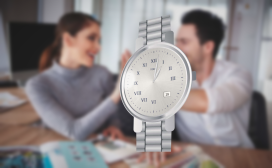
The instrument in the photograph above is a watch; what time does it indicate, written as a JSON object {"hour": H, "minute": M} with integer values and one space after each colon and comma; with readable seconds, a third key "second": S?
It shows {"hour": 1, "minute": 2}
